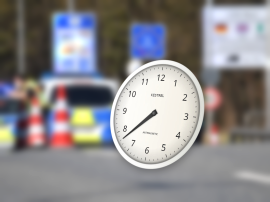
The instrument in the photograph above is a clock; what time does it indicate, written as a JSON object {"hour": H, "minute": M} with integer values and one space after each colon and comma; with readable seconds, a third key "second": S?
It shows {"hour": 7, "minute": 38}
